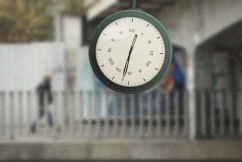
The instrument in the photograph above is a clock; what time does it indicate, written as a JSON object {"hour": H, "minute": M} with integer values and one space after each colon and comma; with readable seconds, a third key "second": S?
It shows {"hour": 12, "minute": 32}
